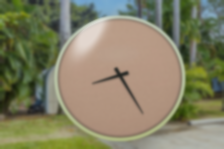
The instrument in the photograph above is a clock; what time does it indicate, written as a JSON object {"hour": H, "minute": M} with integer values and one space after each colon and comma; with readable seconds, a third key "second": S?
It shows {"hour": 8, "minute": 25}
